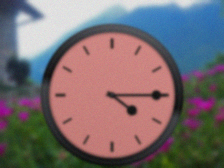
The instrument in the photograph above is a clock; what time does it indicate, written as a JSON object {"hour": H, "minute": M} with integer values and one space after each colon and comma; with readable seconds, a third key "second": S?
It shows {"hour": 4, "minute": 15}
